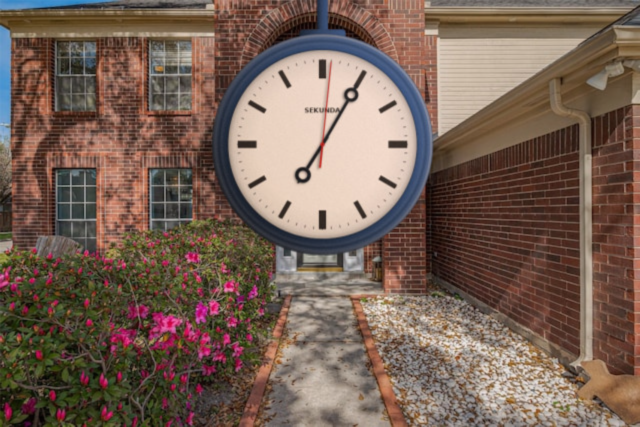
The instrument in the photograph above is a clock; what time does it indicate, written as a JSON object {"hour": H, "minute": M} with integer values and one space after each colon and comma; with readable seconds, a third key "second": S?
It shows {"hour": 7, "minute": 5, "second": 1}
